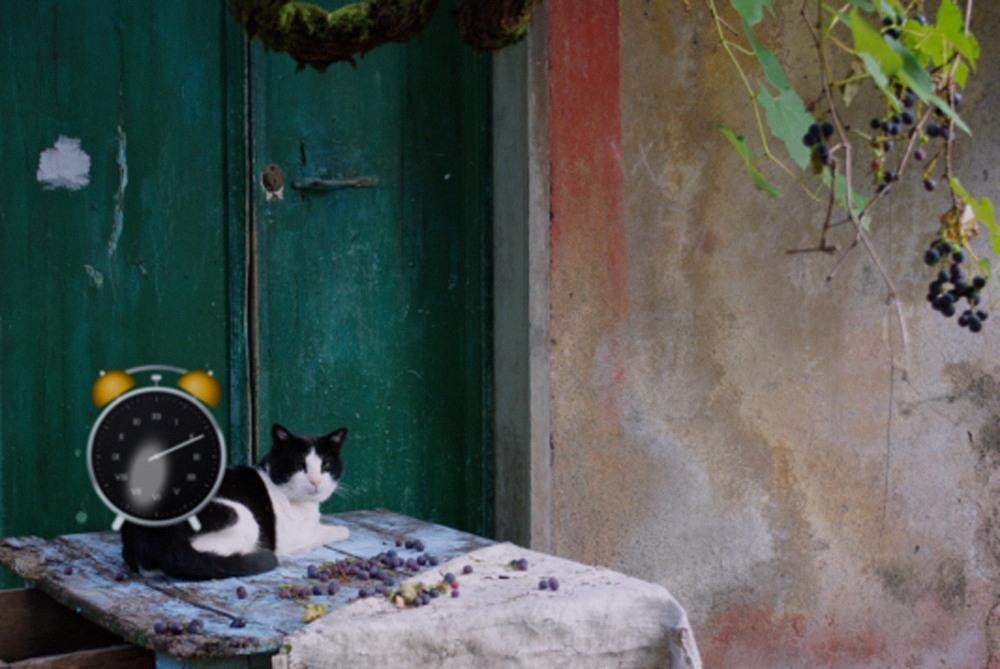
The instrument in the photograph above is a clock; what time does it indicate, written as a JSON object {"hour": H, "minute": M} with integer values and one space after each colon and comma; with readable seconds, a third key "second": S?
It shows {"hour": 2, "minute": 11}
